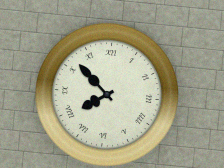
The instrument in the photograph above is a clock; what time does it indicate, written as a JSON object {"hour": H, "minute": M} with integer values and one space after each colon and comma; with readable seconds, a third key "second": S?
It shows {"hour": 7, "minute": 52}
